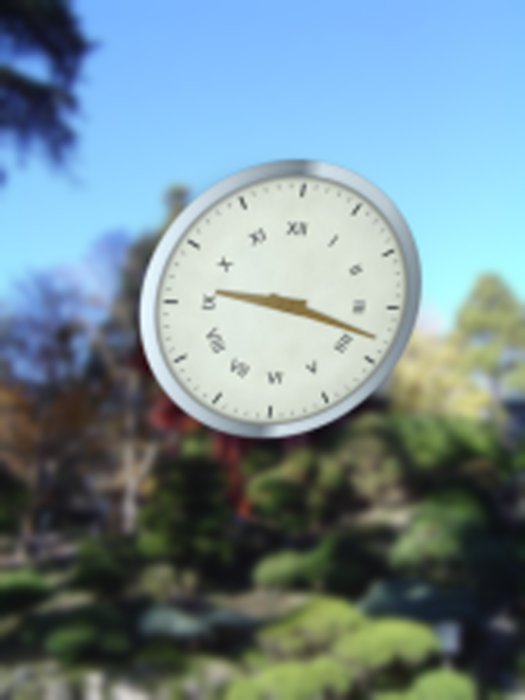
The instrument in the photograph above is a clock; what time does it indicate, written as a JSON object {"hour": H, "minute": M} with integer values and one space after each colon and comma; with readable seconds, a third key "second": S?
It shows {"hour": 9, "minute": 18}
